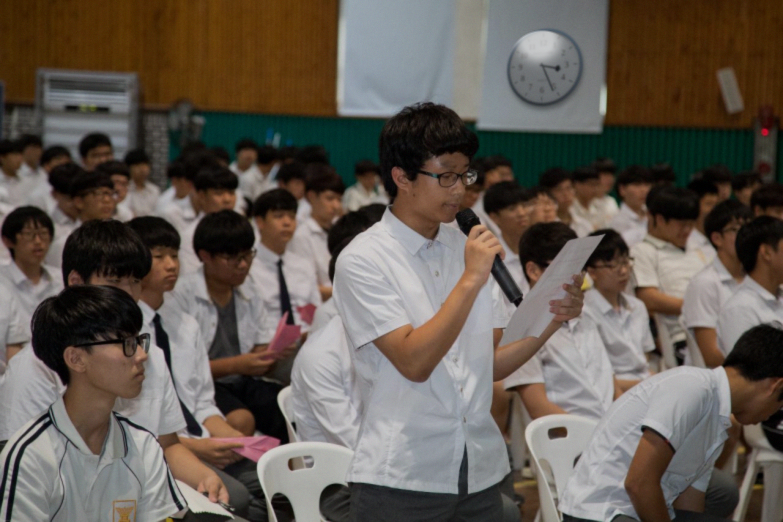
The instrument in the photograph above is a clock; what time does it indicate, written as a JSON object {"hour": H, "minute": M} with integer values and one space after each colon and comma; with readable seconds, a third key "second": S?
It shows {"hour": 3, "minute": 26}
